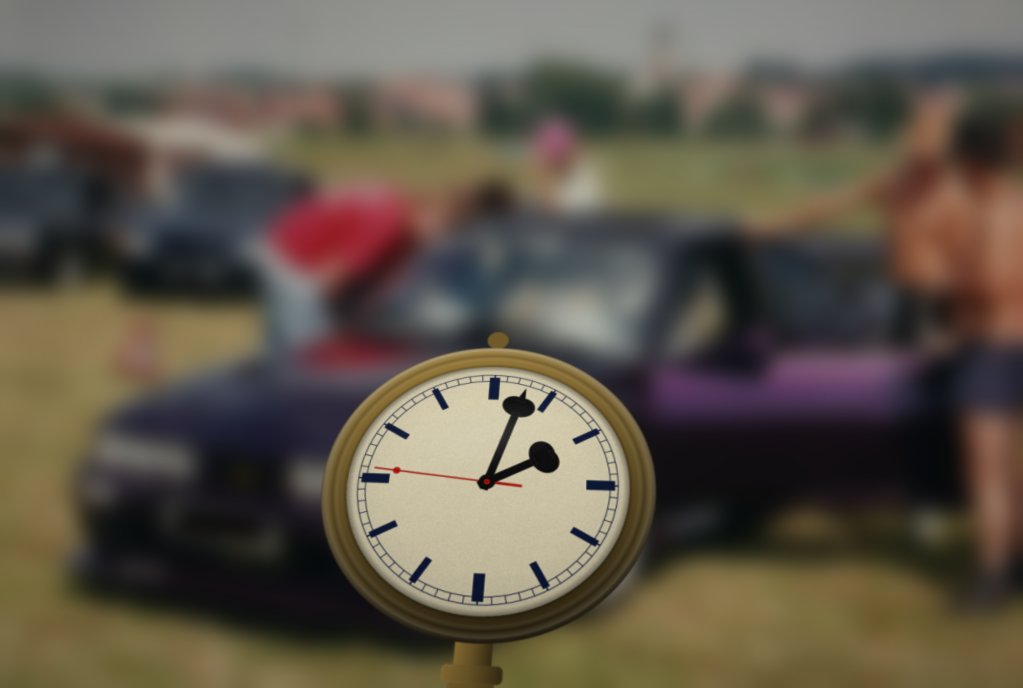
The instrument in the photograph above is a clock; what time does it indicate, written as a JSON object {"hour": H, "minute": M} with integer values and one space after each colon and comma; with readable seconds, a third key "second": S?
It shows {"hour": 2, "minute": 2, "second": 46}
